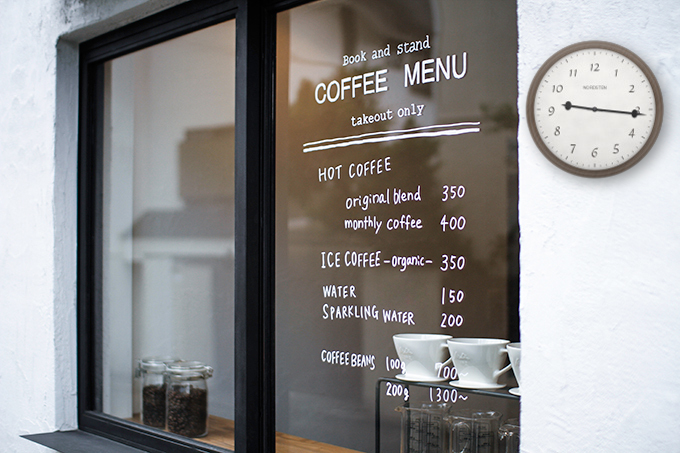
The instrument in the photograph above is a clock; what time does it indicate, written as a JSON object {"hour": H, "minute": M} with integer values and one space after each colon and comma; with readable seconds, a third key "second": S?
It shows {"hour": 9, "minute": 16}
